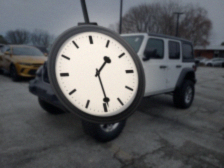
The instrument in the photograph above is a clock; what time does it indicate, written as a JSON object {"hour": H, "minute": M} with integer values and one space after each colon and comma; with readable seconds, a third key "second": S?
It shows {"hour": 1, "minute": 29}
